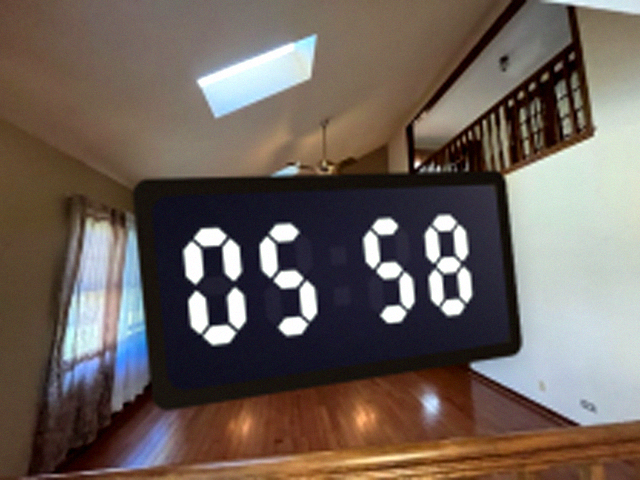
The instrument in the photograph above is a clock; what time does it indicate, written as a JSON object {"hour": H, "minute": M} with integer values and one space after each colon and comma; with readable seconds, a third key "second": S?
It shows {"hour": 5, "minute": 58}
